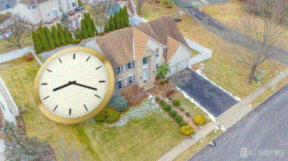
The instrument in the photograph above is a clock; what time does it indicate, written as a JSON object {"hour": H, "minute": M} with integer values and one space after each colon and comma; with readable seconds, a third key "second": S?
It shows {"hour": 8, "minute": 18}
